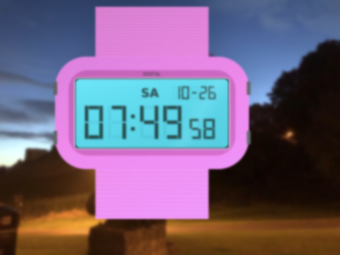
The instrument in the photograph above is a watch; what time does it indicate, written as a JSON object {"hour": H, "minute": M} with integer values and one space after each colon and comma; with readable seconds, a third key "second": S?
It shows {"hour": 7, "minute": 49, "second": 58}
